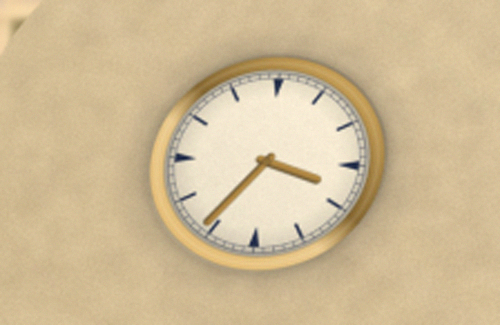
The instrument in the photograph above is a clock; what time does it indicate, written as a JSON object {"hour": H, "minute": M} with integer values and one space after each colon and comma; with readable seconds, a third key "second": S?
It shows {"hour": 3, "minute": 36}
